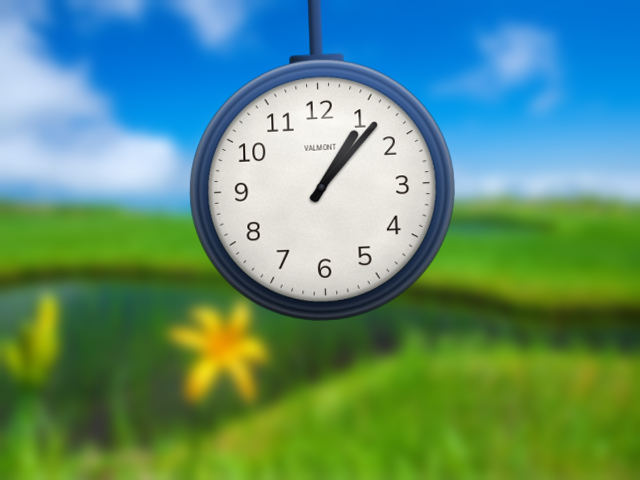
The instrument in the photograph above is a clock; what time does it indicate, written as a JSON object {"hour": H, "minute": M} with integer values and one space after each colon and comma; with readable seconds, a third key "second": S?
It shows {"hour": 1, "minute": 7}
